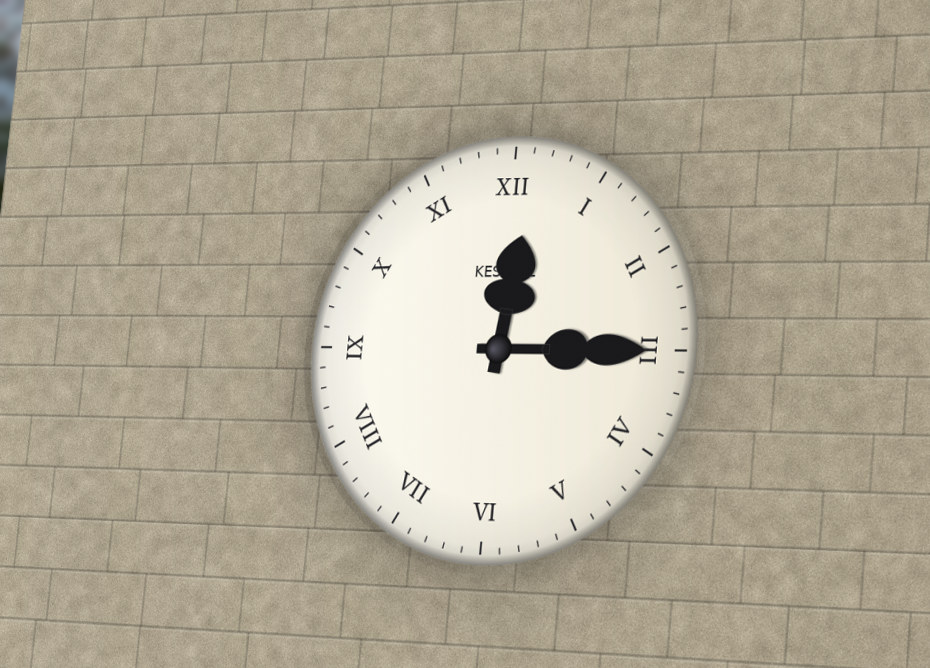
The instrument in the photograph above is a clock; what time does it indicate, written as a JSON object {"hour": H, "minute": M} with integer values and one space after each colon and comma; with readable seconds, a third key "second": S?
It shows {"hour": 12, "minute": 15}
